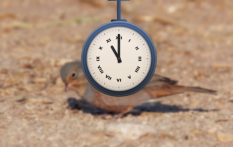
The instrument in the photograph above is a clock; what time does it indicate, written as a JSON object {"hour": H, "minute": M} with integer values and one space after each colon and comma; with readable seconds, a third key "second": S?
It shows {"hour": 11, "minute": 0}
